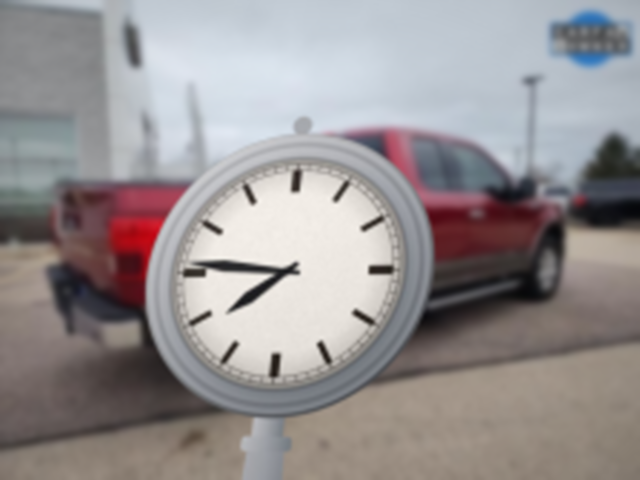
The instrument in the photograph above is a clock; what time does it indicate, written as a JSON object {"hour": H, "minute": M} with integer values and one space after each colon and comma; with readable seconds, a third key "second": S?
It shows {"hour": 7, "minute": 46}
